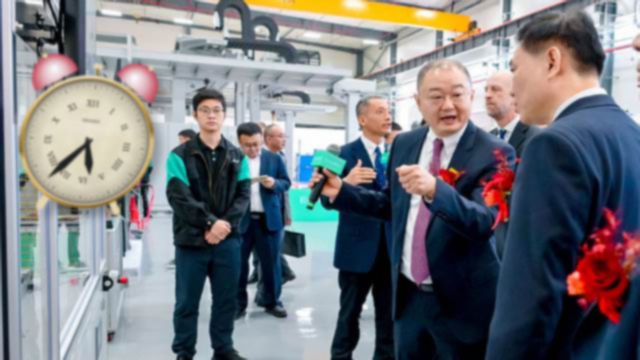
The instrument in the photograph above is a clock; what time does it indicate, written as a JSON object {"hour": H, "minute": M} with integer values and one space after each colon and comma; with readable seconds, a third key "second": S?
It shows {"hour": 5, "minute": 37}
